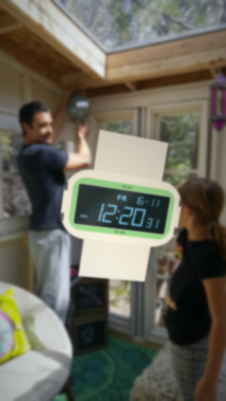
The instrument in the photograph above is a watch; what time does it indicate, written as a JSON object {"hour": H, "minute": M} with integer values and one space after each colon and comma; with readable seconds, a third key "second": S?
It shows {"hour": 12, "minute": 20}
